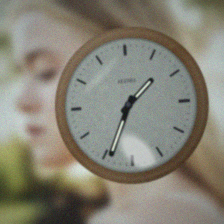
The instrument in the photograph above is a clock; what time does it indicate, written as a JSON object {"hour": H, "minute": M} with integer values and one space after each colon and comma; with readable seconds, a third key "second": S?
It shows {"hour": 1, "minute": 34}
